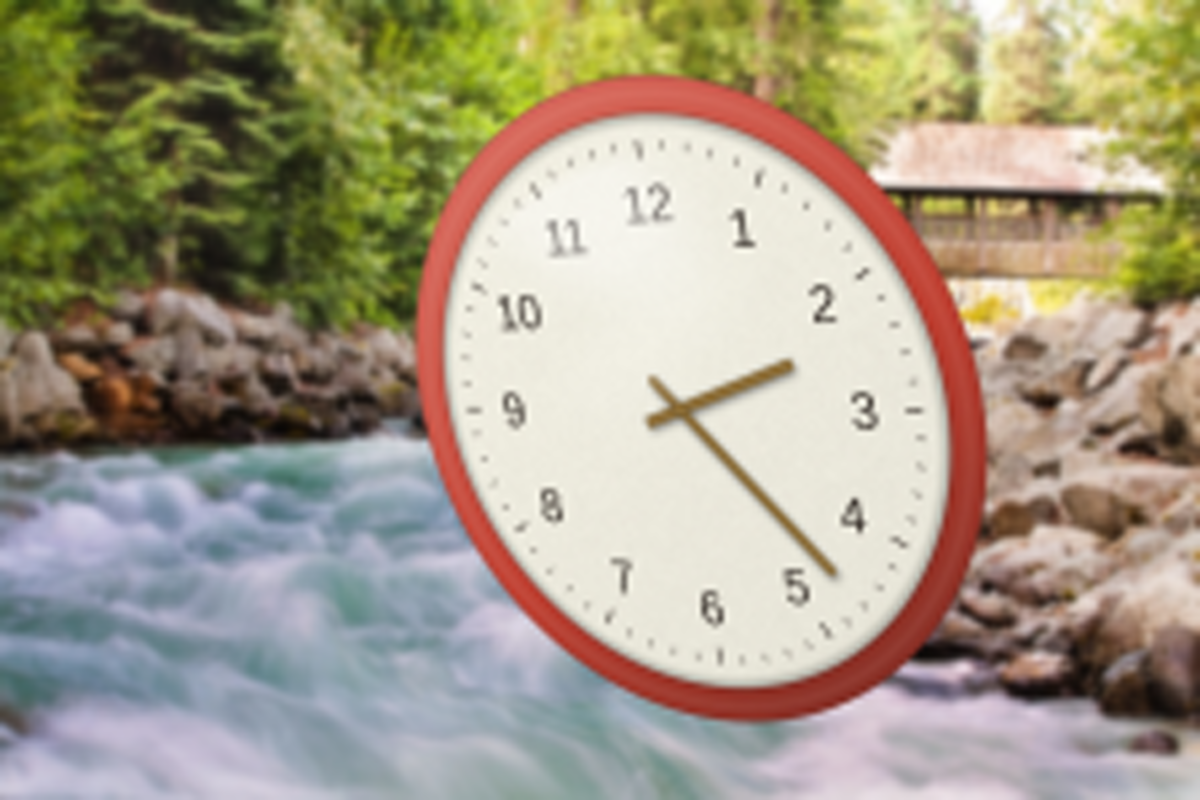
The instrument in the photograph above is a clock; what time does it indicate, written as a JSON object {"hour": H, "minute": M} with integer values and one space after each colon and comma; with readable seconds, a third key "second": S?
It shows {"hour": 2, "minute": 23}
